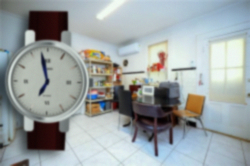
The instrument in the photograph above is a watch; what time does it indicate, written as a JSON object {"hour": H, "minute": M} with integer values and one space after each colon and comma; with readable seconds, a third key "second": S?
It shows {"hour": 6, "minute": 58}
